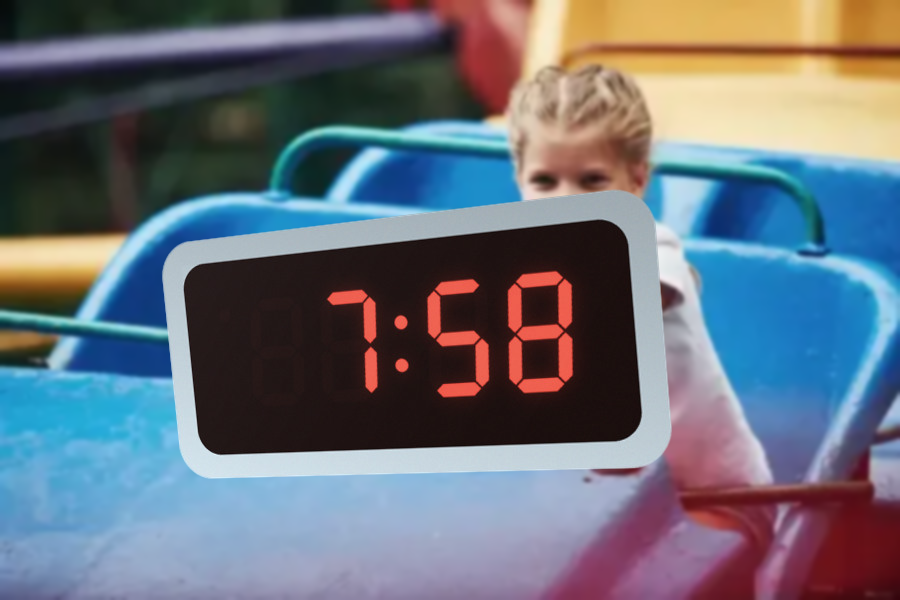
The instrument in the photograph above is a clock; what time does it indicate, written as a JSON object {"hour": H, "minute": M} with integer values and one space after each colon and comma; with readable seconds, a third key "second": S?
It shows {"hour": 7, "minute": 58}
